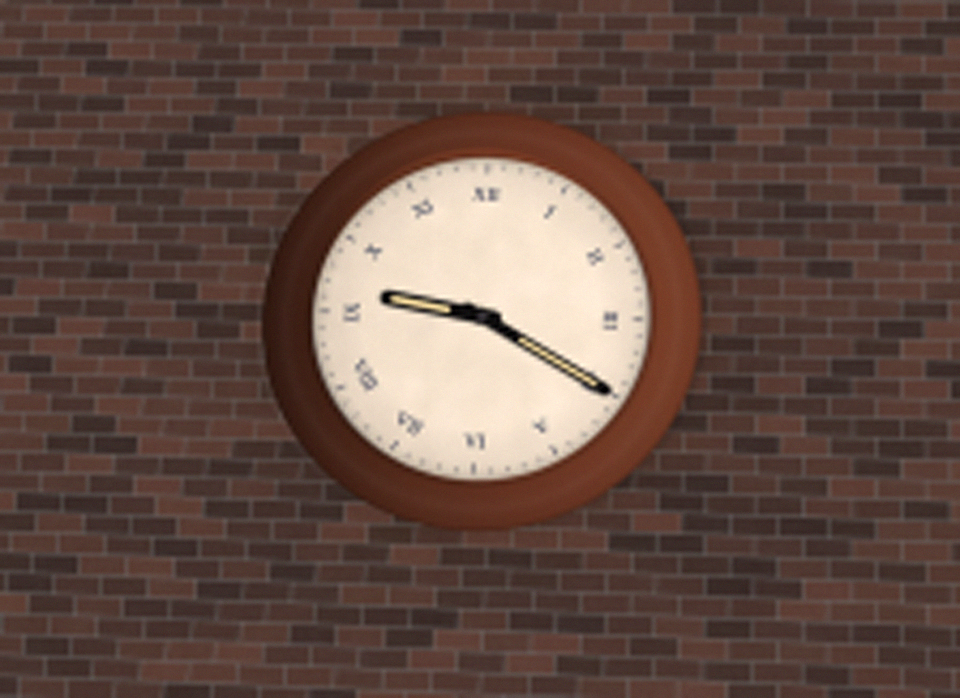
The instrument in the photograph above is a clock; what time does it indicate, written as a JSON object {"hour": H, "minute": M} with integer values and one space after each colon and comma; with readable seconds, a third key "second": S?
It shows {"hour": 9, "minute": 20}
